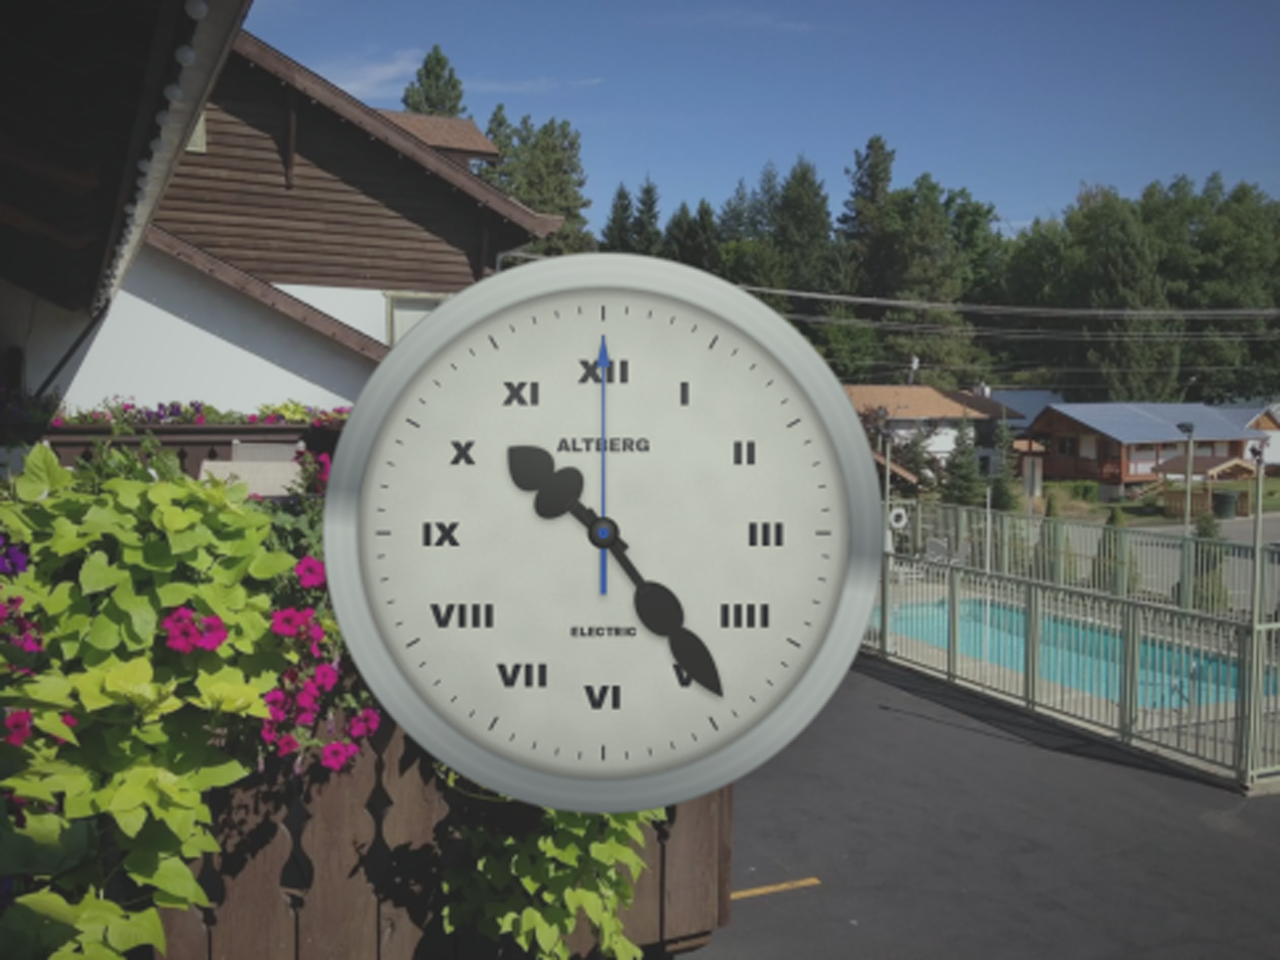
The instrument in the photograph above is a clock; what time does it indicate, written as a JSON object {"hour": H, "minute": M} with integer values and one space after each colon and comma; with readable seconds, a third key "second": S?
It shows {"hour": 10, "minute": 24, "second": 0}
